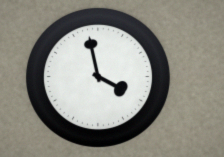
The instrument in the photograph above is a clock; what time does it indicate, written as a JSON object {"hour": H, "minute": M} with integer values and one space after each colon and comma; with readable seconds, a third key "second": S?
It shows {"hour": 3, "minute": 58}
